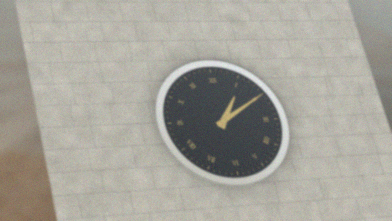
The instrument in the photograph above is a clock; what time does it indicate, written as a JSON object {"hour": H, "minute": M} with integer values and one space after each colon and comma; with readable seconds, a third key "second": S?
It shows {"hour": 1, "minute": 10}
